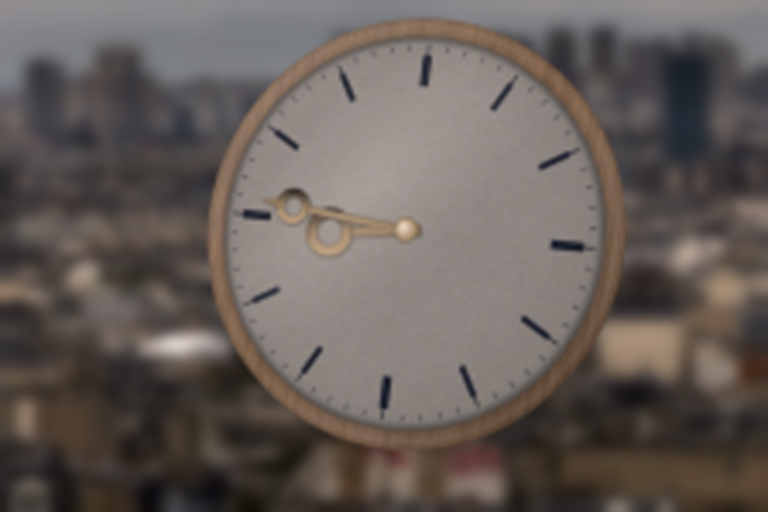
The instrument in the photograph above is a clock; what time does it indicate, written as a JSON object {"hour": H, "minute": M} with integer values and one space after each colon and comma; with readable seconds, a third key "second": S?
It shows {"hour": 8, "minute": 46}
